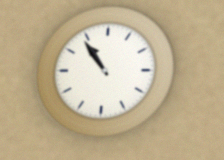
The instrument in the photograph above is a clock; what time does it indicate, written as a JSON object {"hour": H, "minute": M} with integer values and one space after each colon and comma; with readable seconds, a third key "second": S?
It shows {"hour": 10, "minute": 54}
